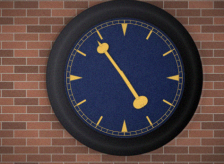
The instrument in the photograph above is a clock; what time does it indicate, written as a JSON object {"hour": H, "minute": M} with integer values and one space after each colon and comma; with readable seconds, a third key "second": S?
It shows {"hour": 4, "minute": 54}
